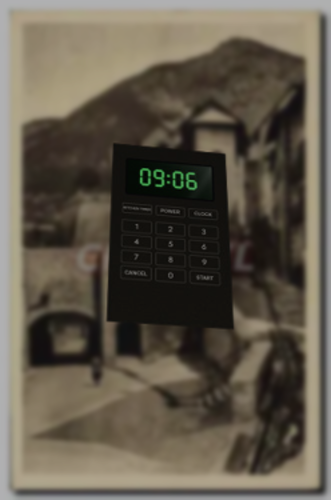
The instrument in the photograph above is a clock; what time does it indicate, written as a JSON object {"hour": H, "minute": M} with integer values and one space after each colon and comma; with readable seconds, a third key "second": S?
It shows {"hour": 9, "minute": 6}
